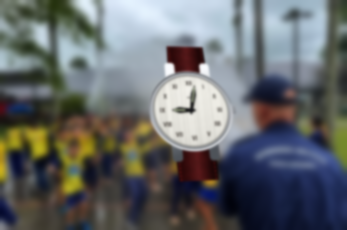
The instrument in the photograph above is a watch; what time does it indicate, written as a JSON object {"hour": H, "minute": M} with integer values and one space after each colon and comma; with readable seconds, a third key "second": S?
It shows {"hour": 9, "minute": 2}
